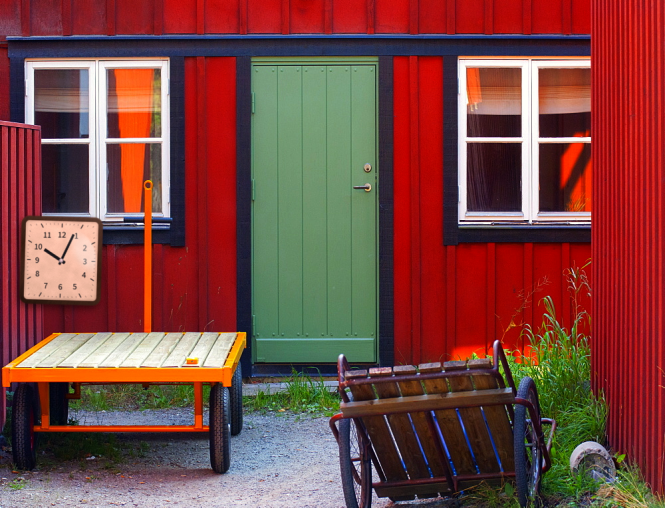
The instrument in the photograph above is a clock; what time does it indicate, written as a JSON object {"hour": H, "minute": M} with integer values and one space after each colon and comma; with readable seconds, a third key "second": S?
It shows {"hour": 10, "minute": 4}
